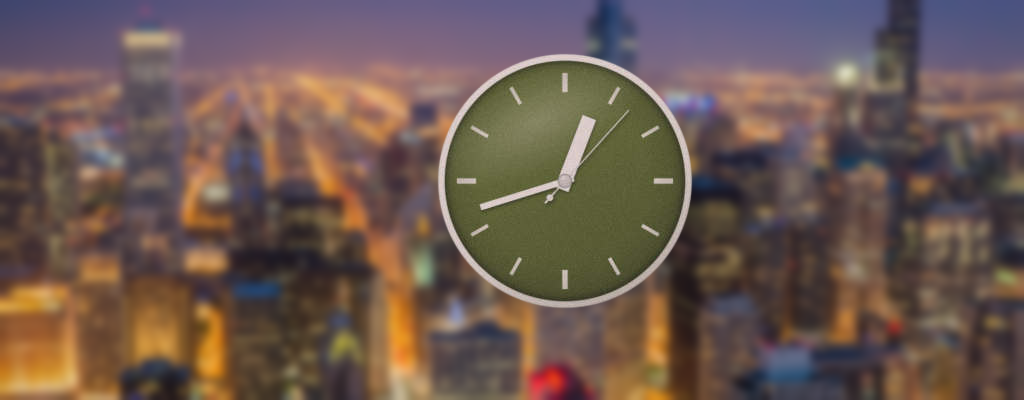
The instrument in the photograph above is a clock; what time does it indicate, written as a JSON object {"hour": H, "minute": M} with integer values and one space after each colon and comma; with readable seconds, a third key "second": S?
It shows {"hour": 12, "minute": 42, "second": 7}
